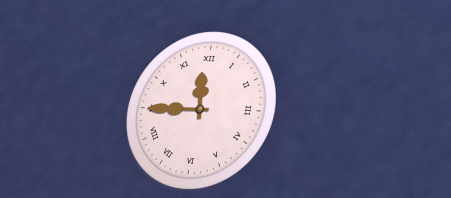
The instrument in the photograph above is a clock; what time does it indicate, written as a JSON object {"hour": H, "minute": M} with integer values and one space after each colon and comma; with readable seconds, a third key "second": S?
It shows {"hour": 11, "minute": 45}
